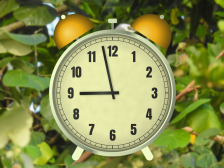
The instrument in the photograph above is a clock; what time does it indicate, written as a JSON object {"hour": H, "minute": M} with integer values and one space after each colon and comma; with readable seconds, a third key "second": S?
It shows {"hour": 8, "minute": 58}
